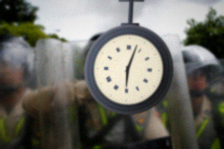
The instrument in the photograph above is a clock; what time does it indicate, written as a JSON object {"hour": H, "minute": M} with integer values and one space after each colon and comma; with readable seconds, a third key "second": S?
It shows {"hour": 6, "minute": 3}
